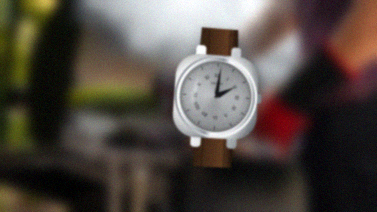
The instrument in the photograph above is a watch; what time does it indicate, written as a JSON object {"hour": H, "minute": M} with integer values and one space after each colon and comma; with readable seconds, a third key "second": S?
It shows {"hour": 2, "minute": 1}
